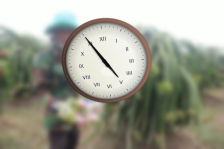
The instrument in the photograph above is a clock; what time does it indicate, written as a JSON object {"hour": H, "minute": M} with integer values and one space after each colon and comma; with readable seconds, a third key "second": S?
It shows {"hour": 4, "minute": 55}
